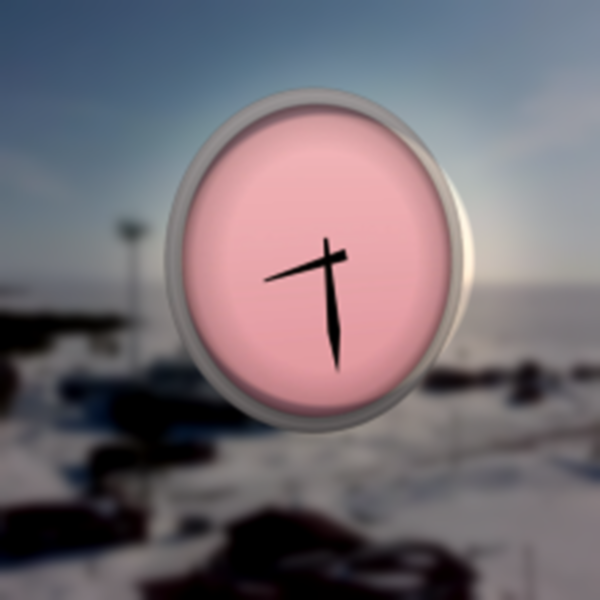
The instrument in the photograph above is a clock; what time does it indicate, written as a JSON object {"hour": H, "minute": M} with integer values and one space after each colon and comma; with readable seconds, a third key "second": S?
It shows {"hour": 8, "minute": 29}
